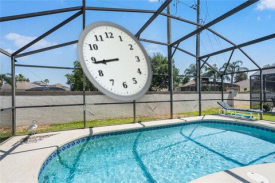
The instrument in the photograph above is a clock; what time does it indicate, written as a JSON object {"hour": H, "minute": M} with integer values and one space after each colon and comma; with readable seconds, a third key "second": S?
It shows {"hour": 8, "minute": 44}
